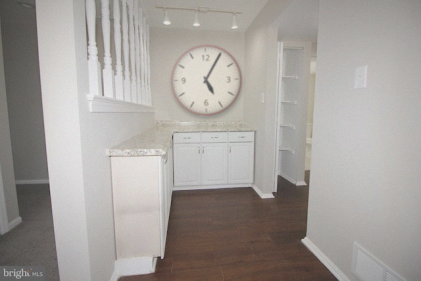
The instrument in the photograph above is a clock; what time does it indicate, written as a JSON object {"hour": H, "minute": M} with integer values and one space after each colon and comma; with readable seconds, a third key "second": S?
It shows {"hour": 5, "minute": 5}
